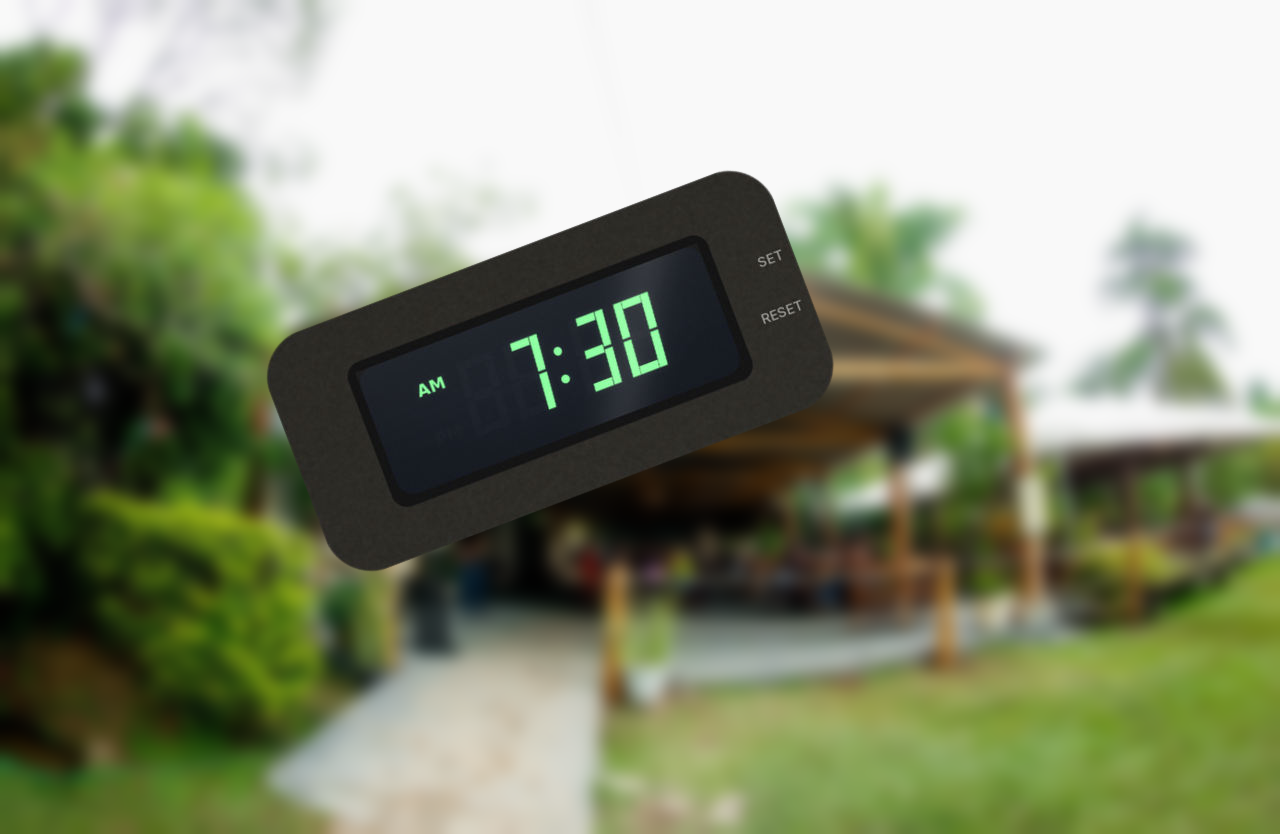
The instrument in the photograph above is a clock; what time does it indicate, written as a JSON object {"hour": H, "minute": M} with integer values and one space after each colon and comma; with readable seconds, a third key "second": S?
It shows {"hour": 7, "minute": 30}
